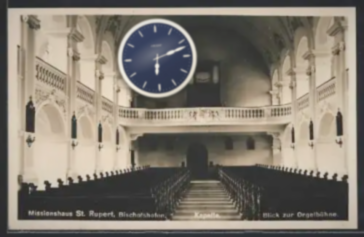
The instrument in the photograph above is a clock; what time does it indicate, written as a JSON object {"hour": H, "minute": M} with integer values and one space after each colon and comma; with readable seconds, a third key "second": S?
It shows {"hour": 6, "minute": 12}
